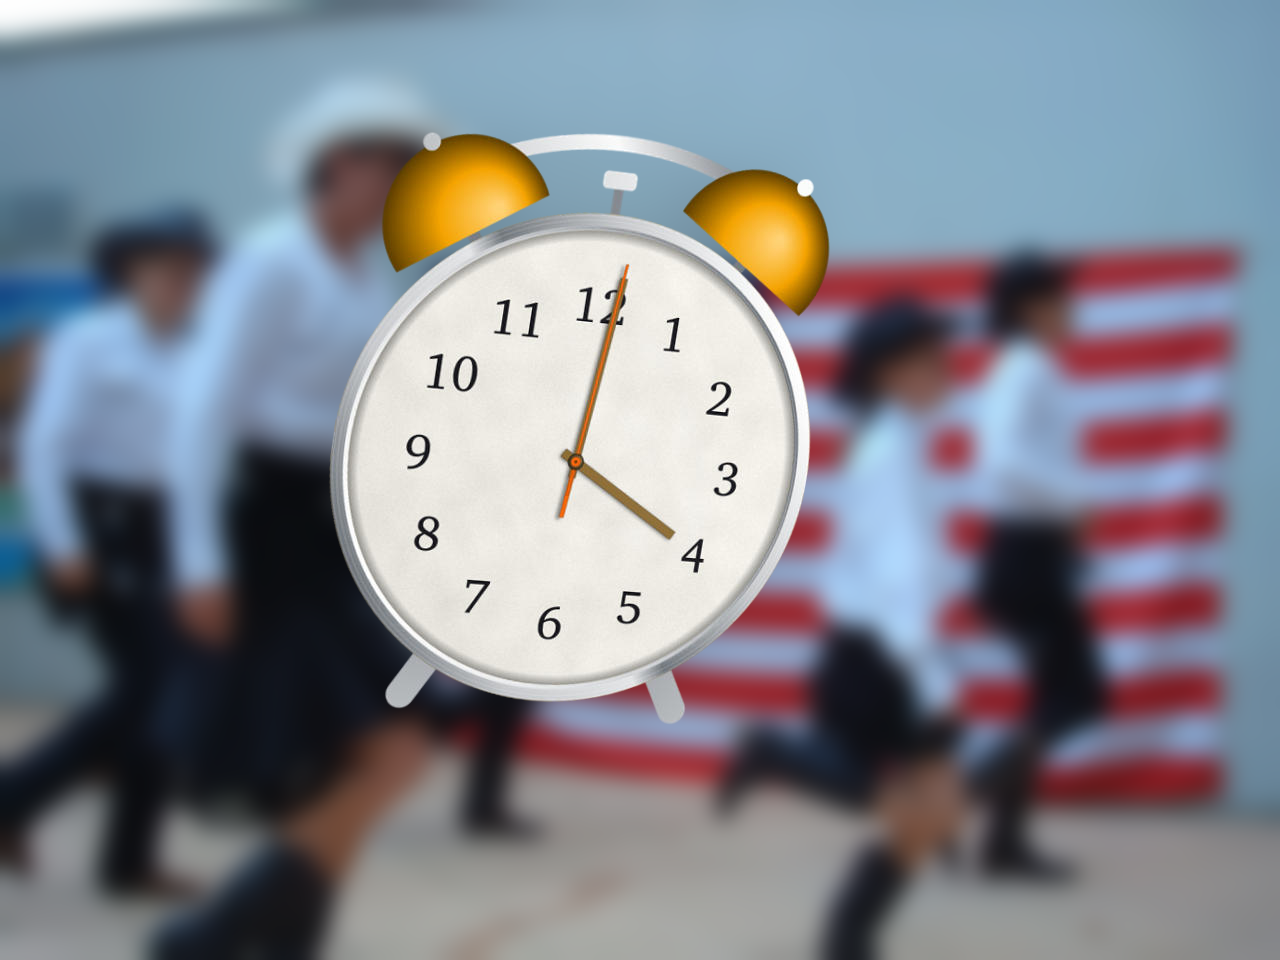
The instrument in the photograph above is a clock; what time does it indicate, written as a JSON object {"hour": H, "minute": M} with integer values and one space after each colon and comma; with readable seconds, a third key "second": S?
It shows {"hour": 4, "minute": 1, "second": 1}
